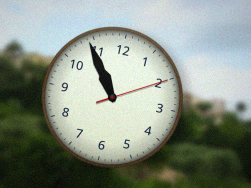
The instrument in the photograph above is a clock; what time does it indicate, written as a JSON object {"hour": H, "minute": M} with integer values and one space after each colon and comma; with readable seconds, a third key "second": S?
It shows {"hour": 10, "minute": 54, "second": 10}
